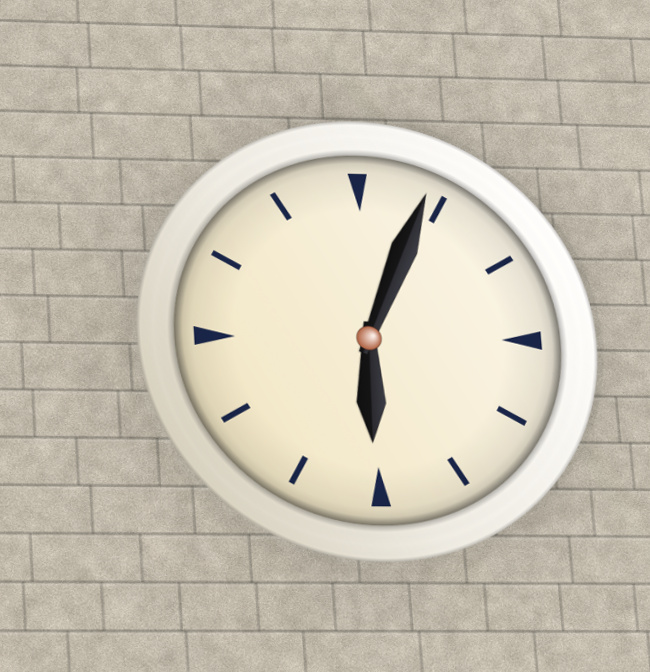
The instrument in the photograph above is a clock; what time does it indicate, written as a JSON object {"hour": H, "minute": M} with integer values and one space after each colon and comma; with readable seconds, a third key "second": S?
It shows {"hour": 6, "minute": 4}
